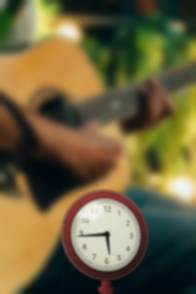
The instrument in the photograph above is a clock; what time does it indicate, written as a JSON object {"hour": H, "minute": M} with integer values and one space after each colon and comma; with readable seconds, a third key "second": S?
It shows {"hour": 5, "minute": 44}
